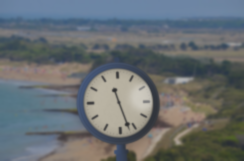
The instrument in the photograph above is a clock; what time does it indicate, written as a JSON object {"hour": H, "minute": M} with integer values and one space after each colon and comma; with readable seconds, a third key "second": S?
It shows {"hour": 11, "minute": 27}
